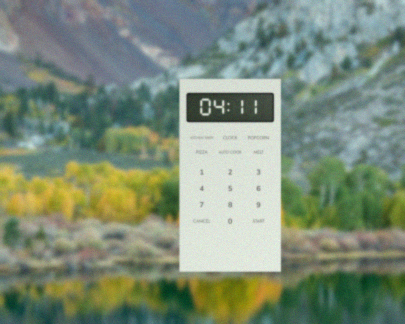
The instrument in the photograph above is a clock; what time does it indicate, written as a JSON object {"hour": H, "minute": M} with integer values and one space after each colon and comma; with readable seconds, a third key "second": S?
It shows {"hour": 4, "minute": 11}
